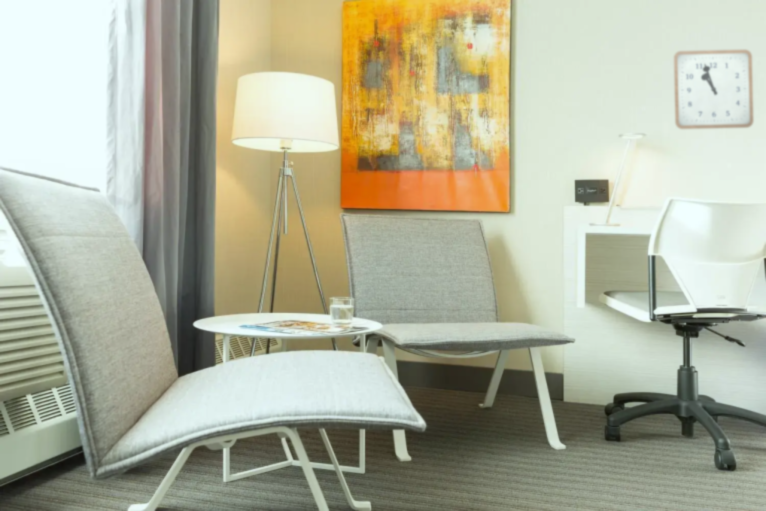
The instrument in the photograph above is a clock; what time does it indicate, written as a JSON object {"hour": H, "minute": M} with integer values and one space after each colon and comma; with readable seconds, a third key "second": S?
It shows {"hour": 10, "minute": 57}
